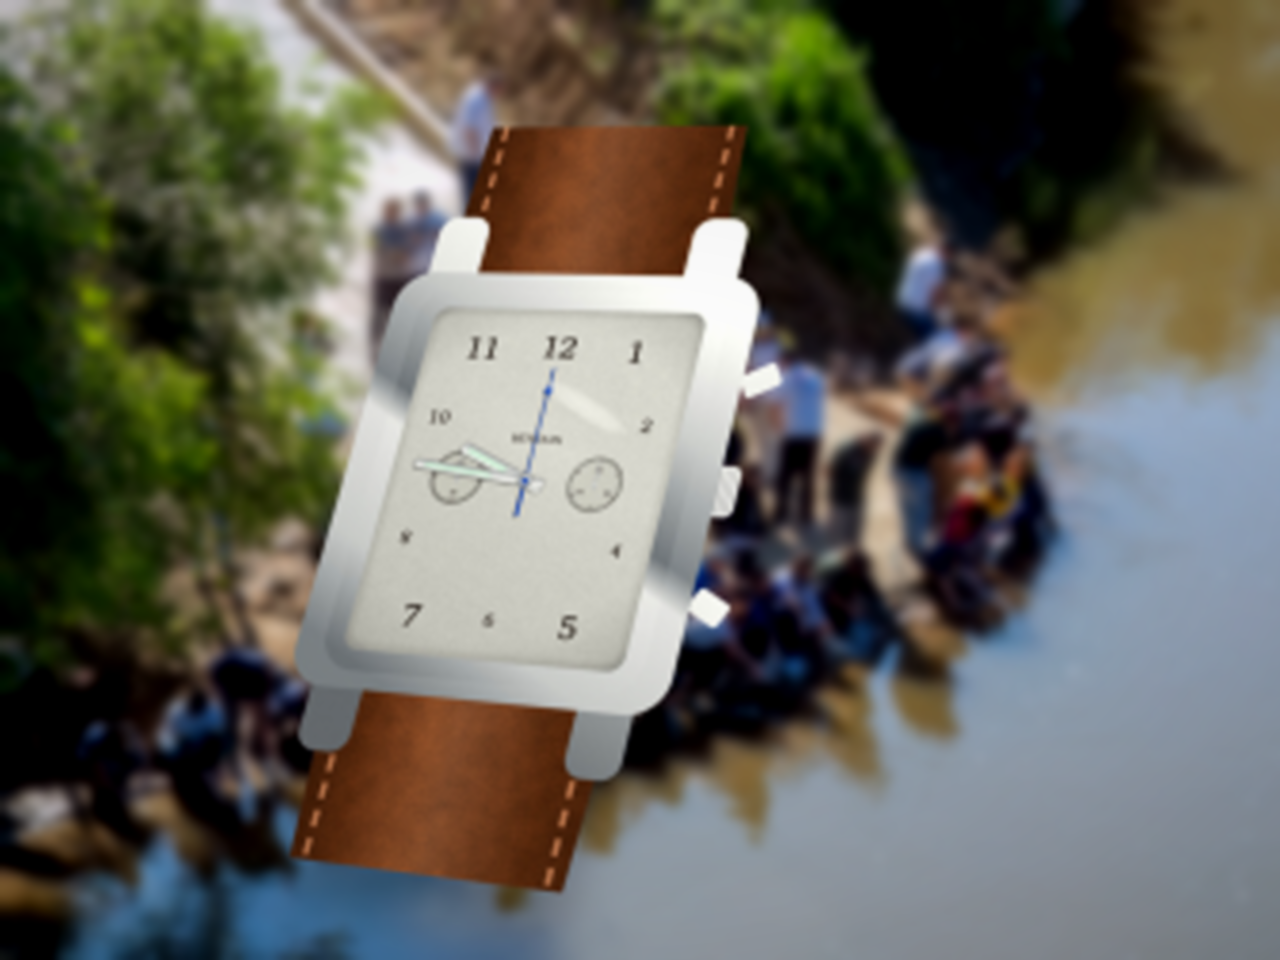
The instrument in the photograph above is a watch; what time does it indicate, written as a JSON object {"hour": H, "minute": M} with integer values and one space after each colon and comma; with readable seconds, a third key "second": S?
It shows {"hour": 9, "minute": 46}
